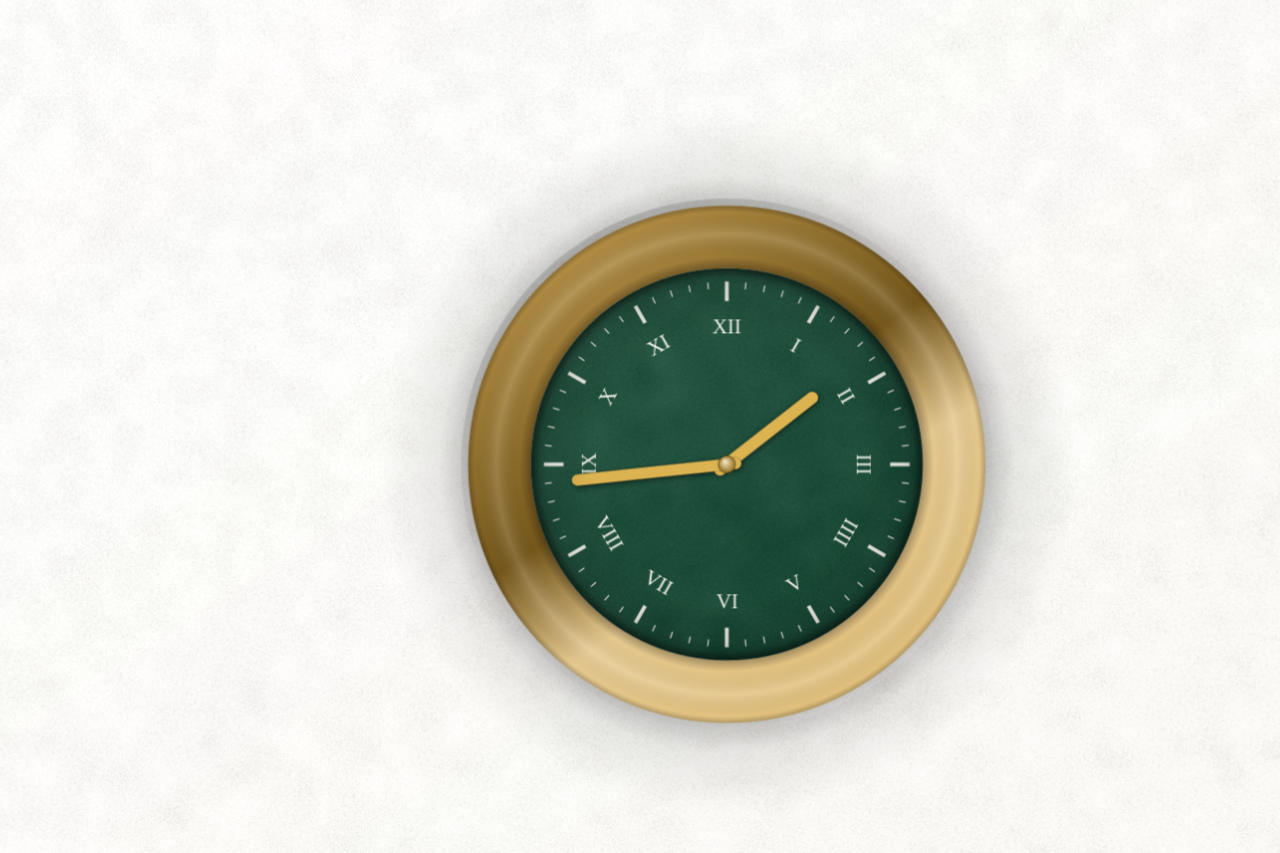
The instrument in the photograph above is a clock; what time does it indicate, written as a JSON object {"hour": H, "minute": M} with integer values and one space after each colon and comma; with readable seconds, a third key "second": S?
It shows {"hour": 1, "minute": 44}
